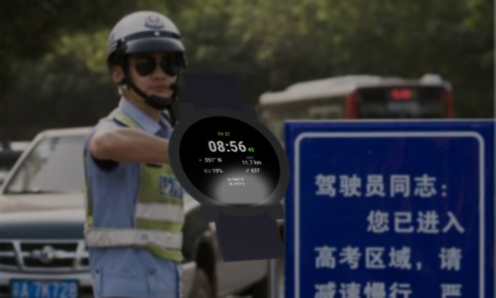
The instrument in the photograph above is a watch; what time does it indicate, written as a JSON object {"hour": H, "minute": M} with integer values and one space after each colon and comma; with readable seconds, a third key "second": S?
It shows {"hour": 8, "minute": 56}
